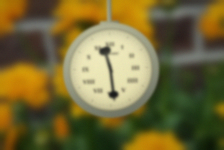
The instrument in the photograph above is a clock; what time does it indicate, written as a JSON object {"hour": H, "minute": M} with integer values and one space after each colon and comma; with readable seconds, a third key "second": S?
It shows {"hour": 11, "minute": 29}
